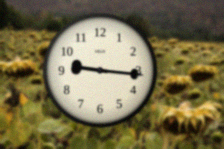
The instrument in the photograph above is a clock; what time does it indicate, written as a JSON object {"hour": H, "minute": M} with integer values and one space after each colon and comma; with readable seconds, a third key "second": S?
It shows {"hour": 9, "minute": 16}
